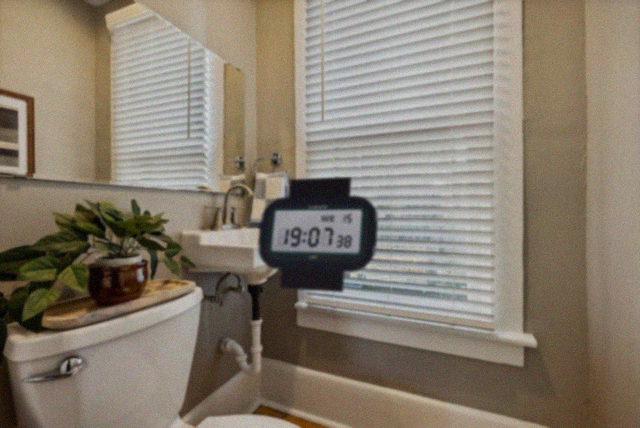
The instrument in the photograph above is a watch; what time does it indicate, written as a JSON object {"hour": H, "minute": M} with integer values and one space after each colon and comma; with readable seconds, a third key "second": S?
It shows {"hour": 19, "minute": 7, "second": 38}
